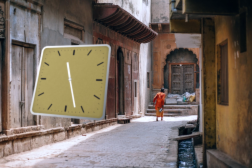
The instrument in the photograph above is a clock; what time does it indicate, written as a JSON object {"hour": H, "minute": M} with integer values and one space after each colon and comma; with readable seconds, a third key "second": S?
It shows {"hour": 11, "minute": 27}
